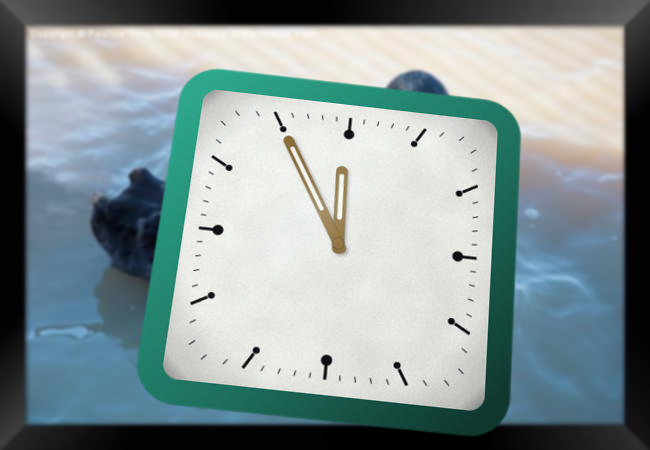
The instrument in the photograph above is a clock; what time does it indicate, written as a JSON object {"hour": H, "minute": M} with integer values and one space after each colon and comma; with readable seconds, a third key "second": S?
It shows {"hour": 11, "minute": 55}
